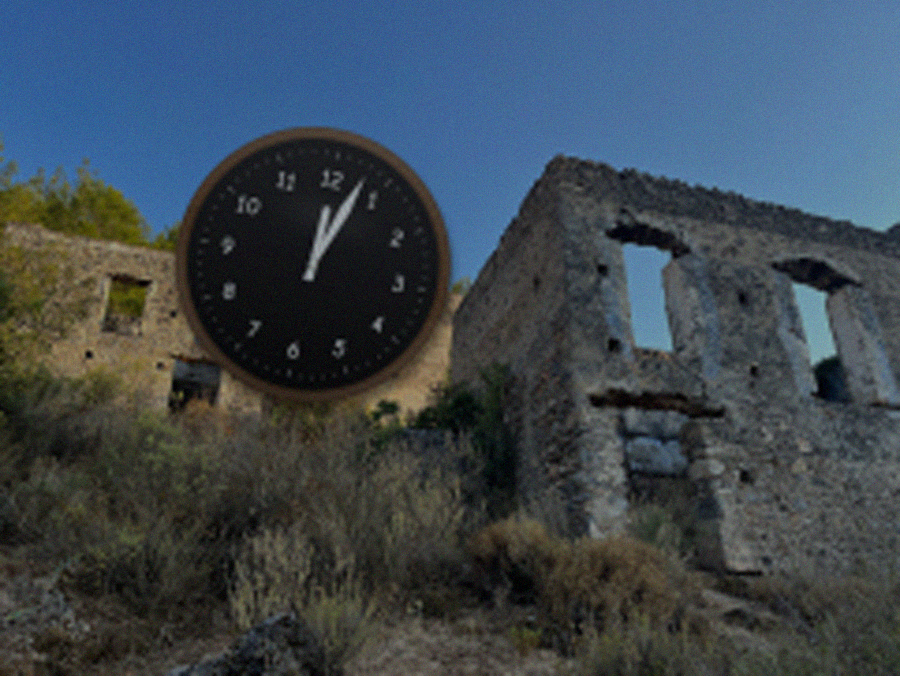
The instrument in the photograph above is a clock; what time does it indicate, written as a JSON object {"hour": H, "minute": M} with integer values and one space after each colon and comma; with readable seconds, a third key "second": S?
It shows {"hour": 12, "minute": 3}
